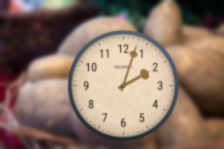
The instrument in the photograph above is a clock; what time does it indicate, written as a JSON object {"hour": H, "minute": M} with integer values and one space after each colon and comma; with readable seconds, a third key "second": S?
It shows {"hour": 2, "minute": 3}
